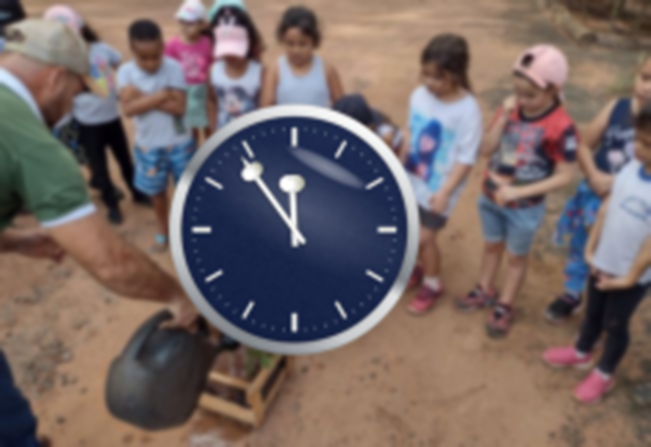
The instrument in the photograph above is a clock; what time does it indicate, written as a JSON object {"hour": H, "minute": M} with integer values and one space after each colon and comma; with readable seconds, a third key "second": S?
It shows {"hour": 11, "minute": 54}
